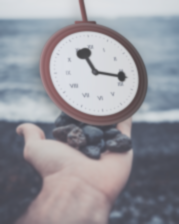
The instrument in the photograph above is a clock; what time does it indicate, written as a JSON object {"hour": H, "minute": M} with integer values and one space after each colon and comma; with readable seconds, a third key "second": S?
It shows {"hour": 11, "minute": 17}
